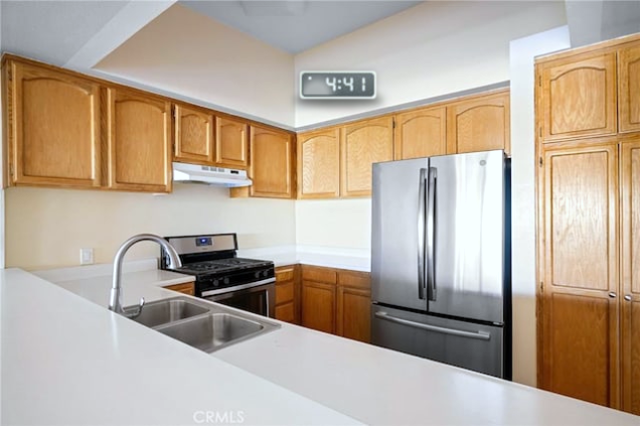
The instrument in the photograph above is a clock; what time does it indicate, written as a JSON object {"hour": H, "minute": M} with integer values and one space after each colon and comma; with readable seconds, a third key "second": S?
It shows {"hour": 4, "minute": 41}
